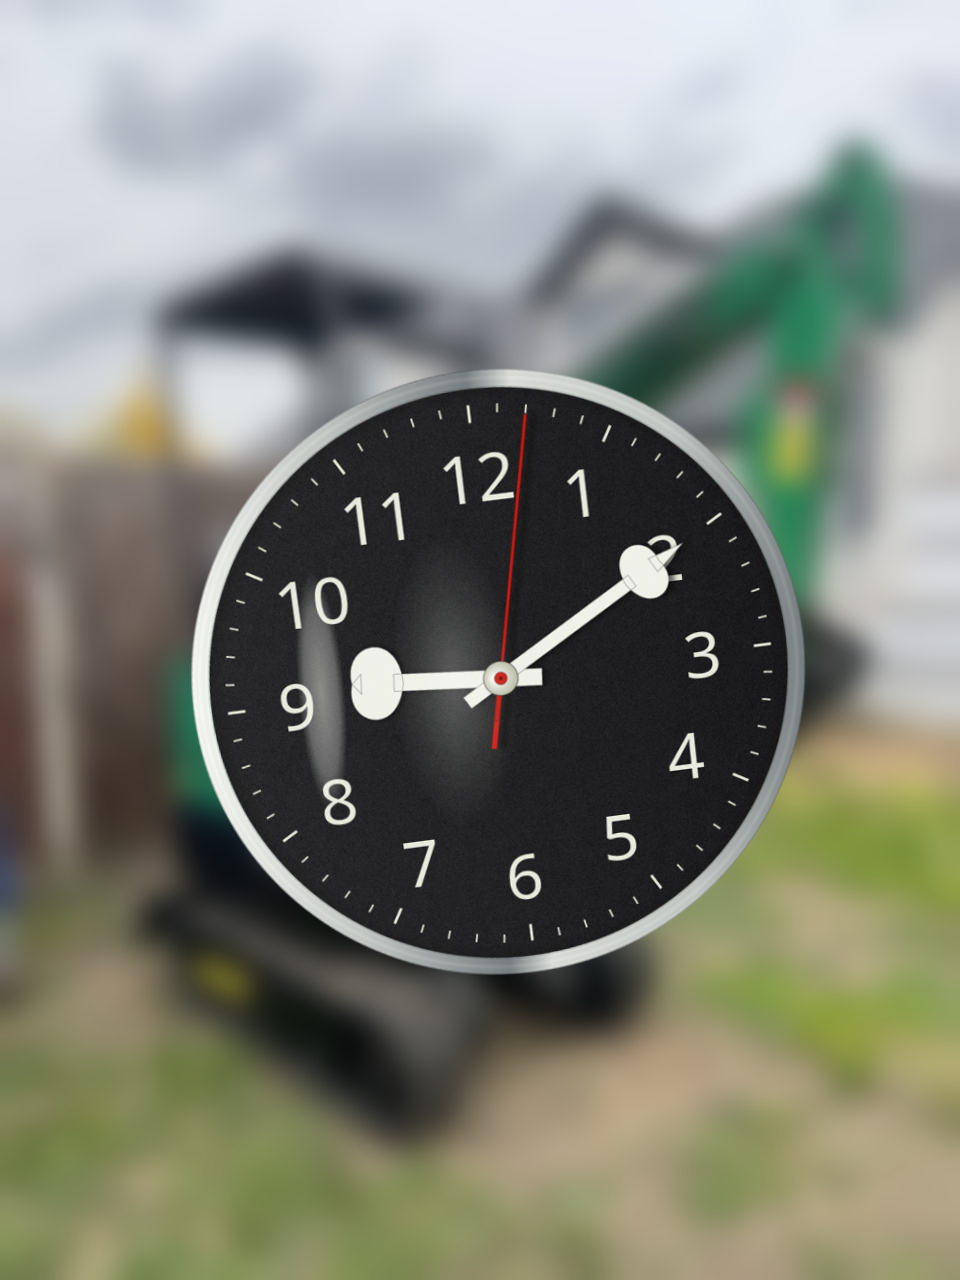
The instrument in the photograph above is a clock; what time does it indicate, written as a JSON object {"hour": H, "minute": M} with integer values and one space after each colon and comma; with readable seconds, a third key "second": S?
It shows {"hour": 9, "minute": 10, "second": 2}
